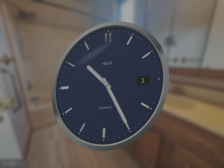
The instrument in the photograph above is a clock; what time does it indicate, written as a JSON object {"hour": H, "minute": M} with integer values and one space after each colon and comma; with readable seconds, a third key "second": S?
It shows {"hour": 10, "minute": 25}
